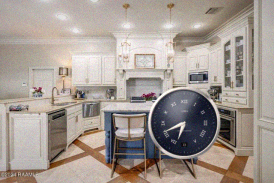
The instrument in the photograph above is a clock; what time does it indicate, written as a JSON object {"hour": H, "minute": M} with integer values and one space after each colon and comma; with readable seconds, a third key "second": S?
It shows {"hour": 6, "minute": 41}
